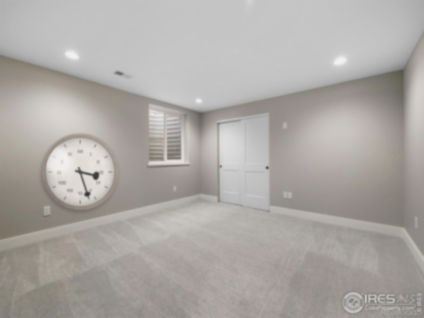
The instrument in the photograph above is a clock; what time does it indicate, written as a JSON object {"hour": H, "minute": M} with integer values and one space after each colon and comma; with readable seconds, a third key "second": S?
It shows {"hour": 3, "minute": 27}
